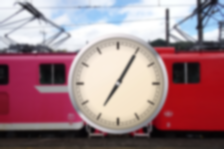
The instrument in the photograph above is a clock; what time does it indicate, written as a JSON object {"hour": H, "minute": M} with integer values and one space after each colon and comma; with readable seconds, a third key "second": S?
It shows {"hour": 7, "minute": 5}
